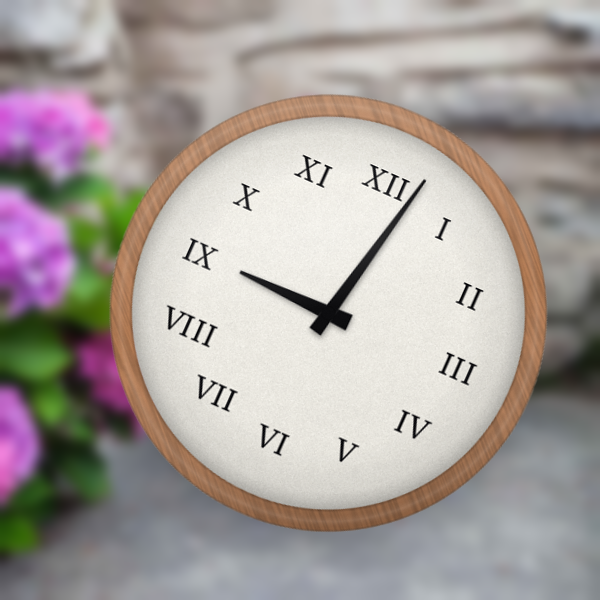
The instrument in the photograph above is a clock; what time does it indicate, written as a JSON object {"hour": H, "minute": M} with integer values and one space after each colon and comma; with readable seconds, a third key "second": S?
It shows {"hour": 9, "minute": 2}
